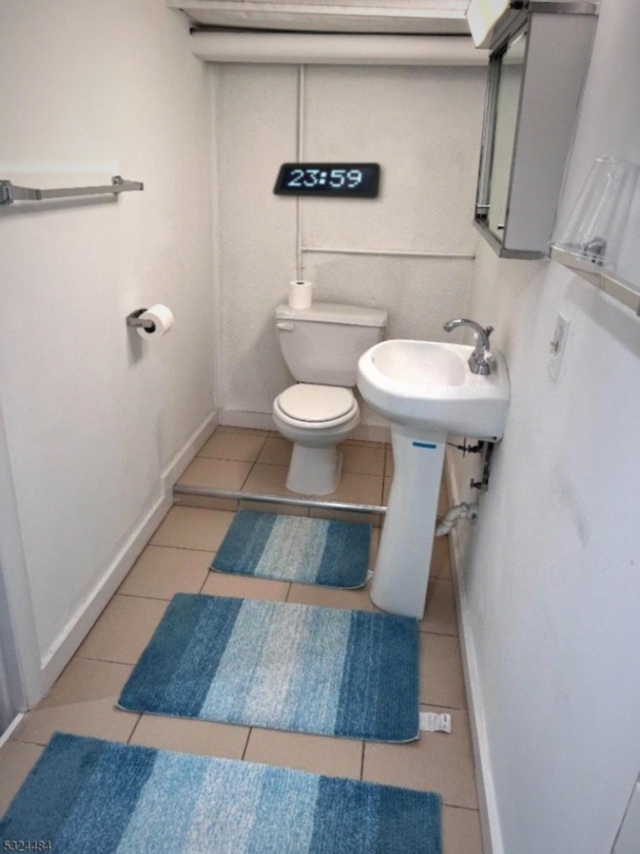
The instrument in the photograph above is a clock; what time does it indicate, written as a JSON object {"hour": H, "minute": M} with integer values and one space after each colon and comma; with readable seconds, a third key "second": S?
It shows {"hour": 23, "minute": 59}
